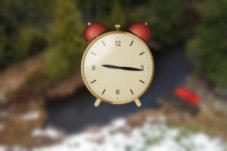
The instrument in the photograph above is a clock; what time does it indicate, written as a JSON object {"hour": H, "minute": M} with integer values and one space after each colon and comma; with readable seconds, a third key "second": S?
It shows {"hour": 9, "minute": 16}
